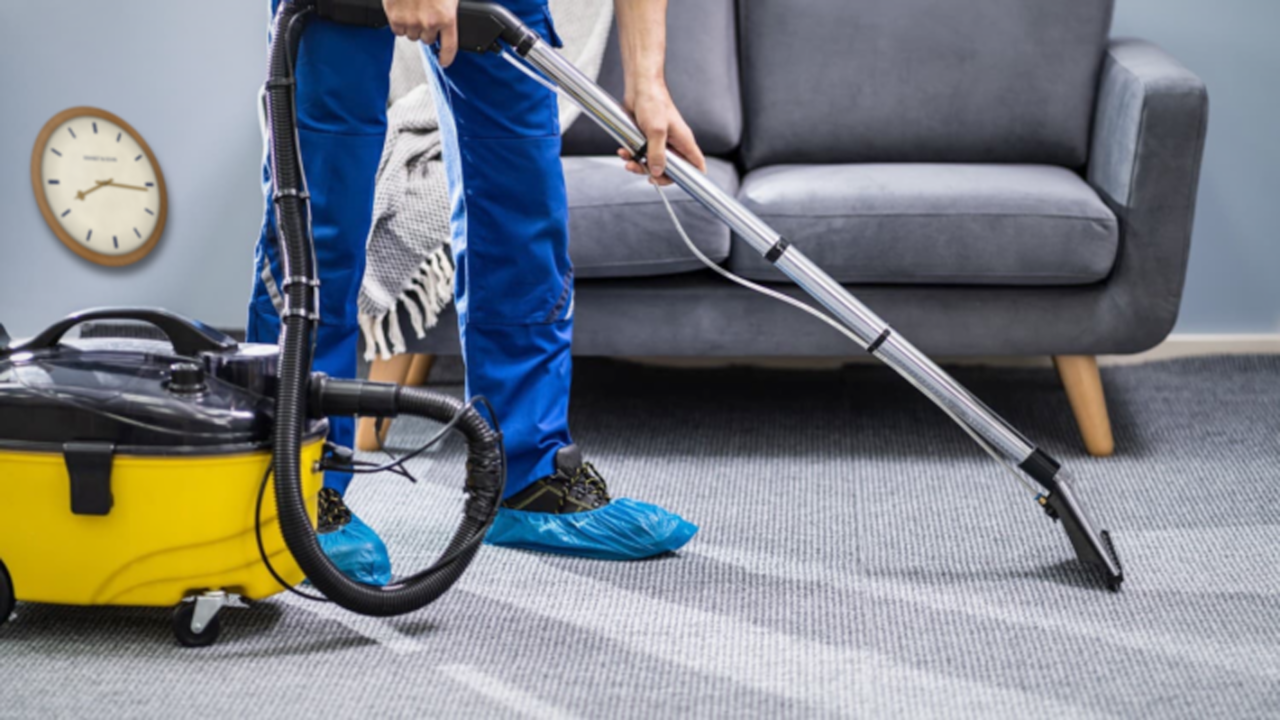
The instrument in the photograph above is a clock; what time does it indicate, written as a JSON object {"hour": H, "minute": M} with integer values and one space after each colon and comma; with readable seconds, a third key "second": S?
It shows {"hour": 8, "minute": 16}
